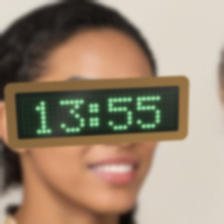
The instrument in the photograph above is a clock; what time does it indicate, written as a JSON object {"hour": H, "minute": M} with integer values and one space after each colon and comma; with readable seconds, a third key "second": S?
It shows {"hour": 13, "minute": 55}
